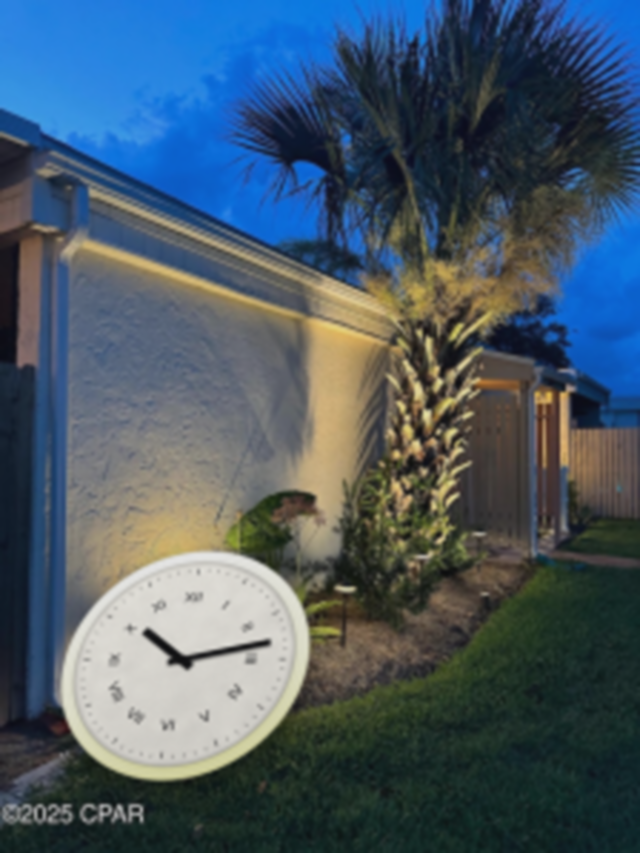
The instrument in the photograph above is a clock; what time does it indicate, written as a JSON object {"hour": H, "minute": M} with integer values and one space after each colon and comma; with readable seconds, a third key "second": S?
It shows {"hour": 10, "minute": 13}
